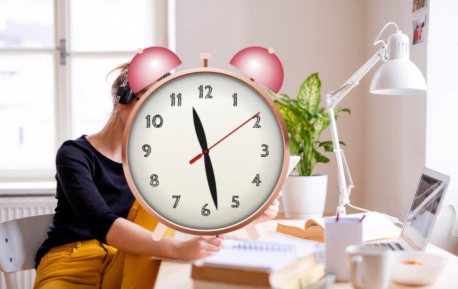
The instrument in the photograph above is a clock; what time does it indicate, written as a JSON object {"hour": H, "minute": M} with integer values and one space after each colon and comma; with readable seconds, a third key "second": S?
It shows {"hour": 11, "minute": 28, "second": 9}
